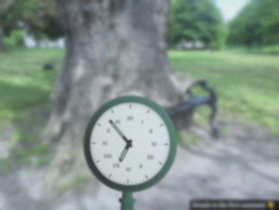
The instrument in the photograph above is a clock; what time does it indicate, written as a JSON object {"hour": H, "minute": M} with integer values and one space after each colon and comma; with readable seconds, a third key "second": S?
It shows {"hour": 6, "minute": 53}
